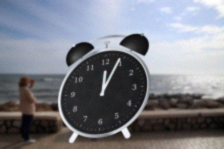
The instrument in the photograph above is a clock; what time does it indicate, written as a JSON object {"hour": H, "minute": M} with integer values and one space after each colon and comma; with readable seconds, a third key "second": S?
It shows {"hour": 12, "minute": 4}
